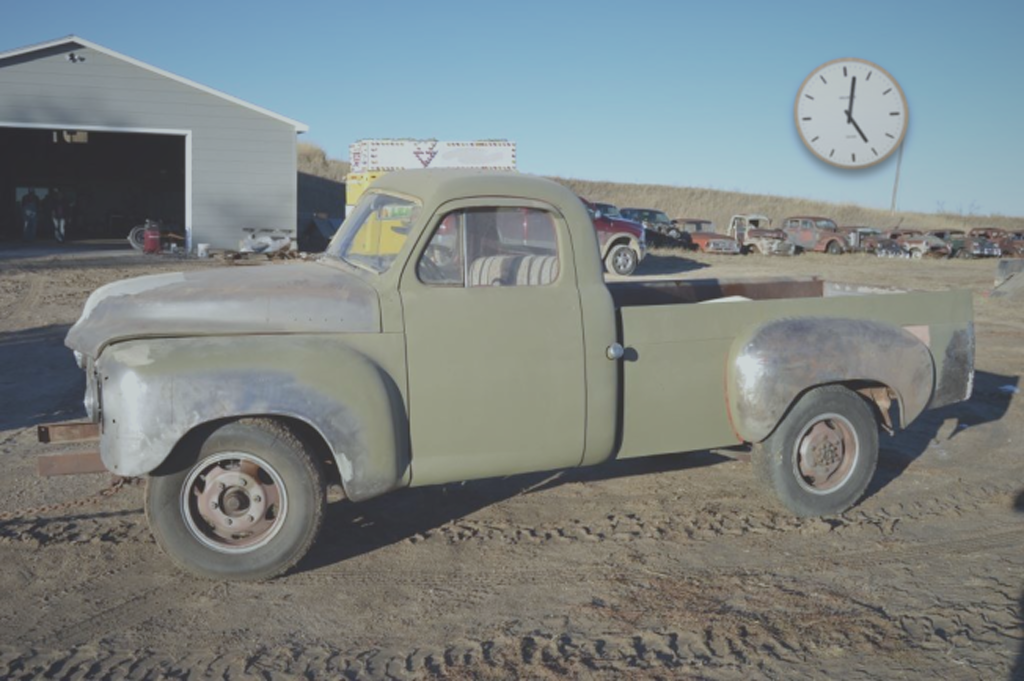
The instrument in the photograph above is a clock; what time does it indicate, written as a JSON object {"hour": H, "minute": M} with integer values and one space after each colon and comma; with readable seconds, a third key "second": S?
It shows {"hour": 5, "minute": 2}
